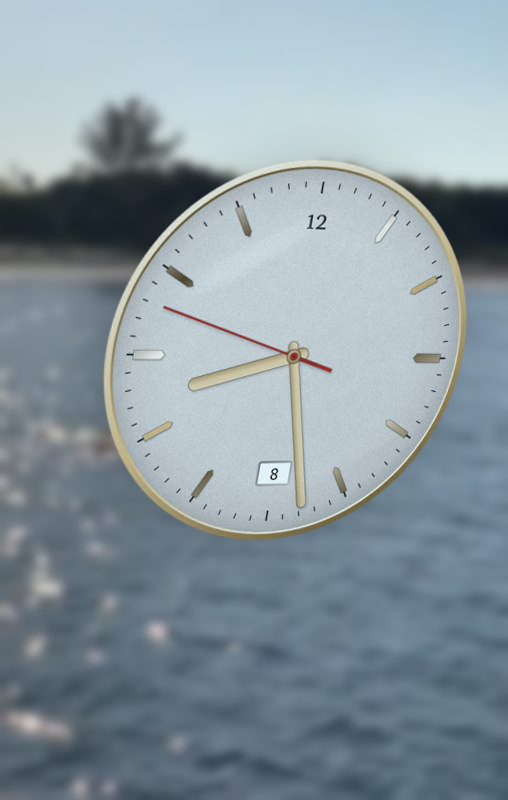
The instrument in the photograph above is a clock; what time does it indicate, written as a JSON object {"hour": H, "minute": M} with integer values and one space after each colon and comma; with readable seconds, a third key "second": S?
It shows {"hour": 8, "minute": 27, "second": 48}
